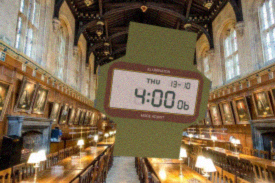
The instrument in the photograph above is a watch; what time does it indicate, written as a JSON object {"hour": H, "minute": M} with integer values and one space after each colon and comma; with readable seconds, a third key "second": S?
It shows {"hour": 4, "minute": 0, "second": 6}
